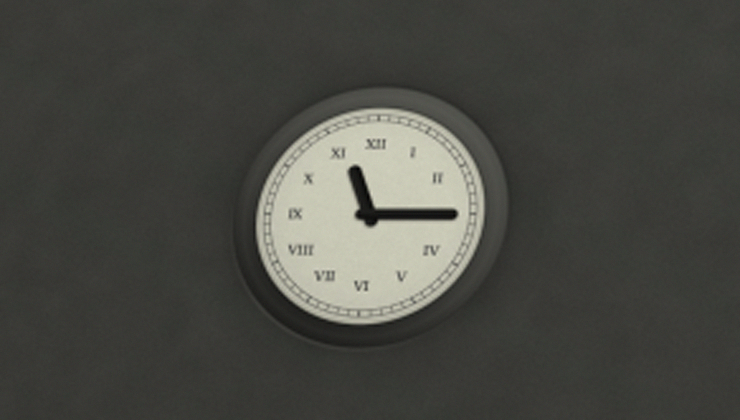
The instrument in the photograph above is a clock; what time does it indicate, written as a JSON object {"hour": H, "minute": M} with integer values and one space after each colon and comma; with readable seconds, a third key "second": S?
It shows {"hour": 11, "minute": 15}
